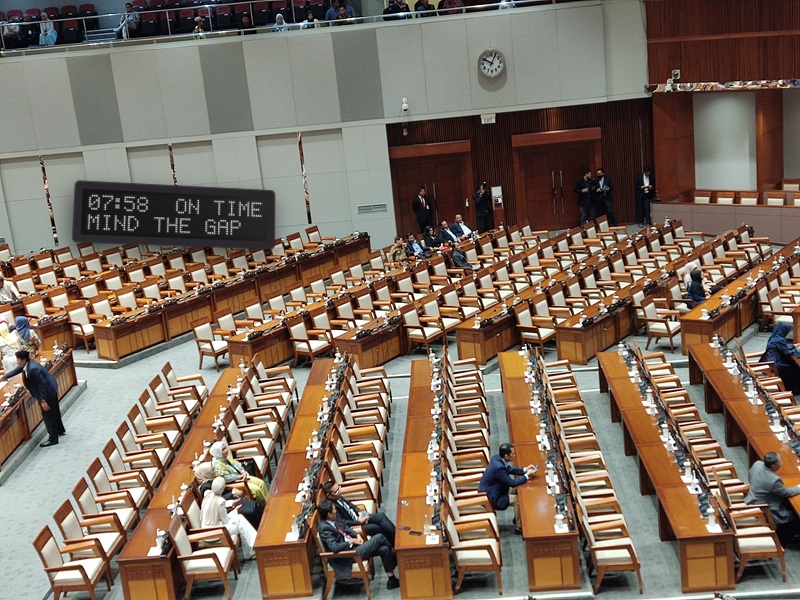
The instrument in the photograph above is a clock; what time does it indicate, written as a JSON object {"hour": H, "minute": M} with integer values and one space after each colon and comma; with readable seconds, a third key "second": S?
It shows {"hour": 7, "minute": 58}
